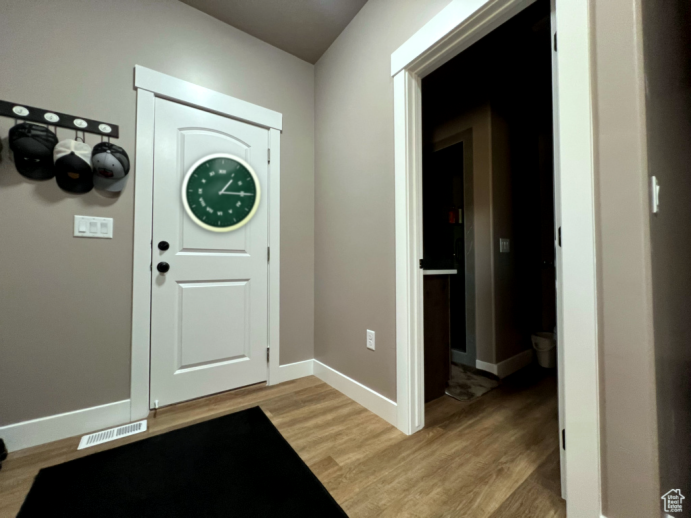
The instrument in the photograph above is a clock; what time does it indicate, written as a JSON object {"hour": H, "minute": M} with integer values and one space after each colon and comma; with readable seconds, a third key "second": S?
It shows {"hour": 1, "minute": 15}
